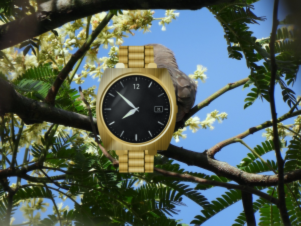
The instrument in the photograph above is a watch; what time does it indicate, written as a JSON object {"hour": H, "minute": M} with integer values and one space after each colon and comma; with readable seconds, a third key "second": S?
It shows {"hour": 7, "minute": 52}
